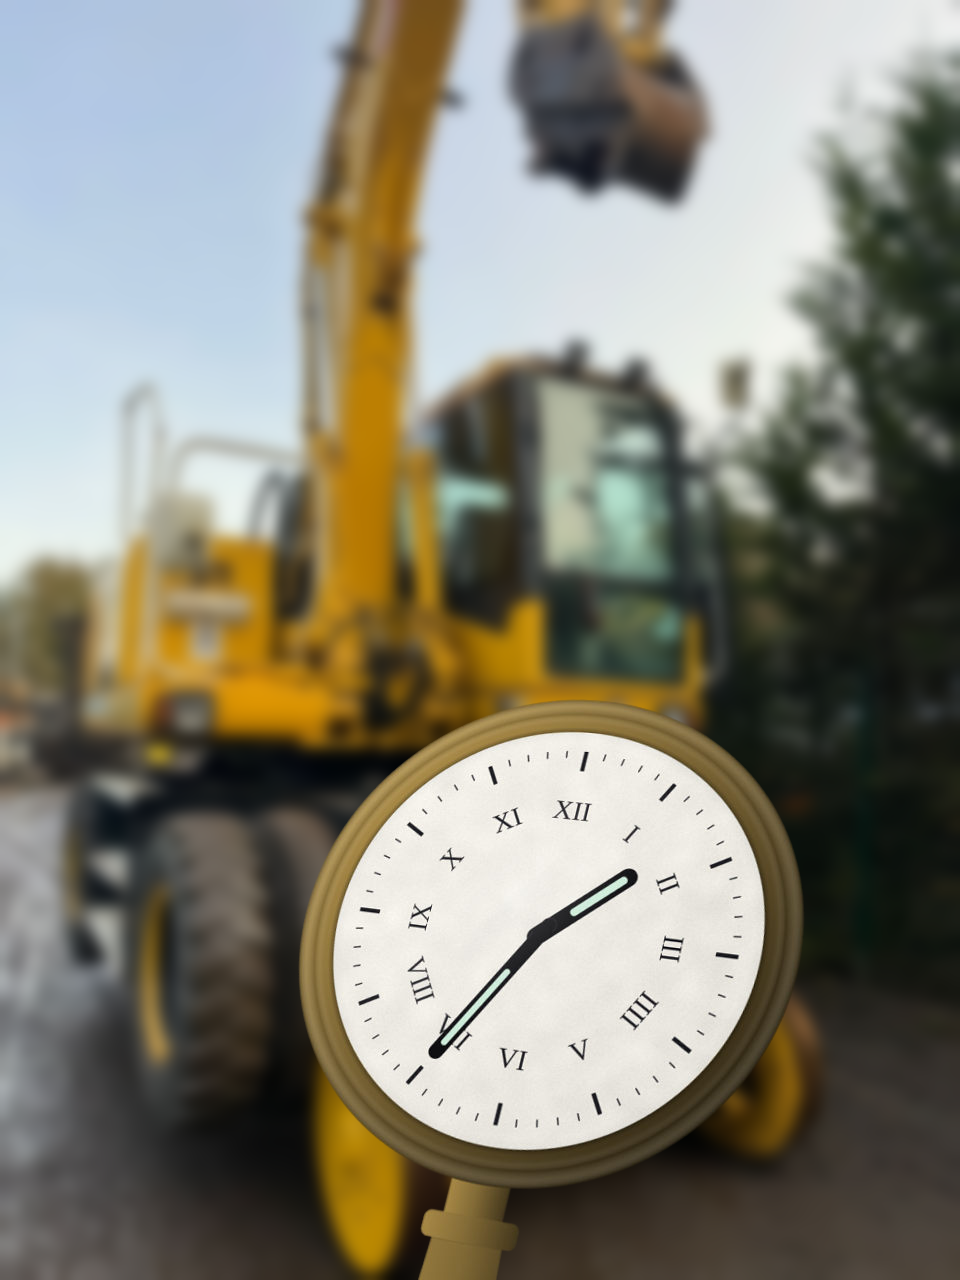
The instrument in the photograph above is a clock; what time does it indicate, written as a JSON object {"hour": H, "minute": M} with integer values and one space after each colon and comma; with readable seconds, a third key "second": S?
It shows {"hour": 1, "minute": 35}
